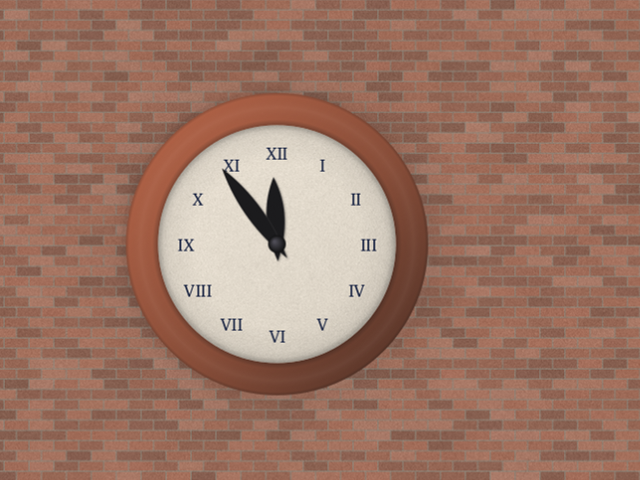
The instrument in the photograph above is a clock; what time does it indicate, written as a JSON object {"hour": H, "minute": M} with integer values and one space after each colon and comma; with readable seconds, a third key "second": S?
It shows {"hour": 11, "minute": 54}
